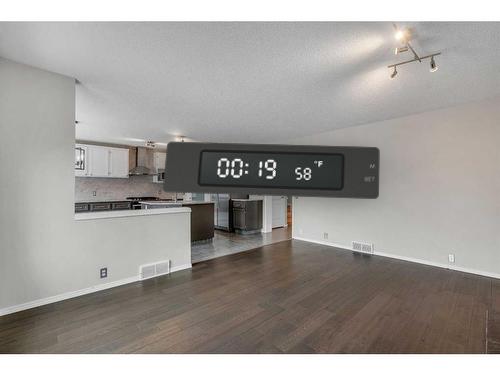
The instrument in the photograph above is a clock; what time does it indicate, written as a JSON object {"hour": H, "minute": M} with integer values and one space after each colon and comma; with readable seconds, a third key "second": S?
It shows {"hour": 0, "minute": 19}
